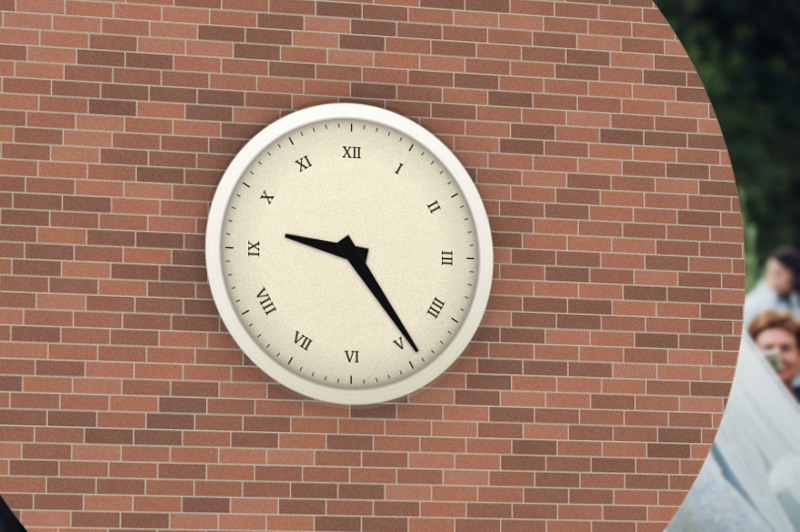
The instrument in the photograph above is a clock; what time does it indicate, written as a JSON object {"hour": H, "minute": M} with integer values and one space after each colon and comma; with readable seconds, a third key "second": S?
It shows {"hour": 9, "minute": 24}
